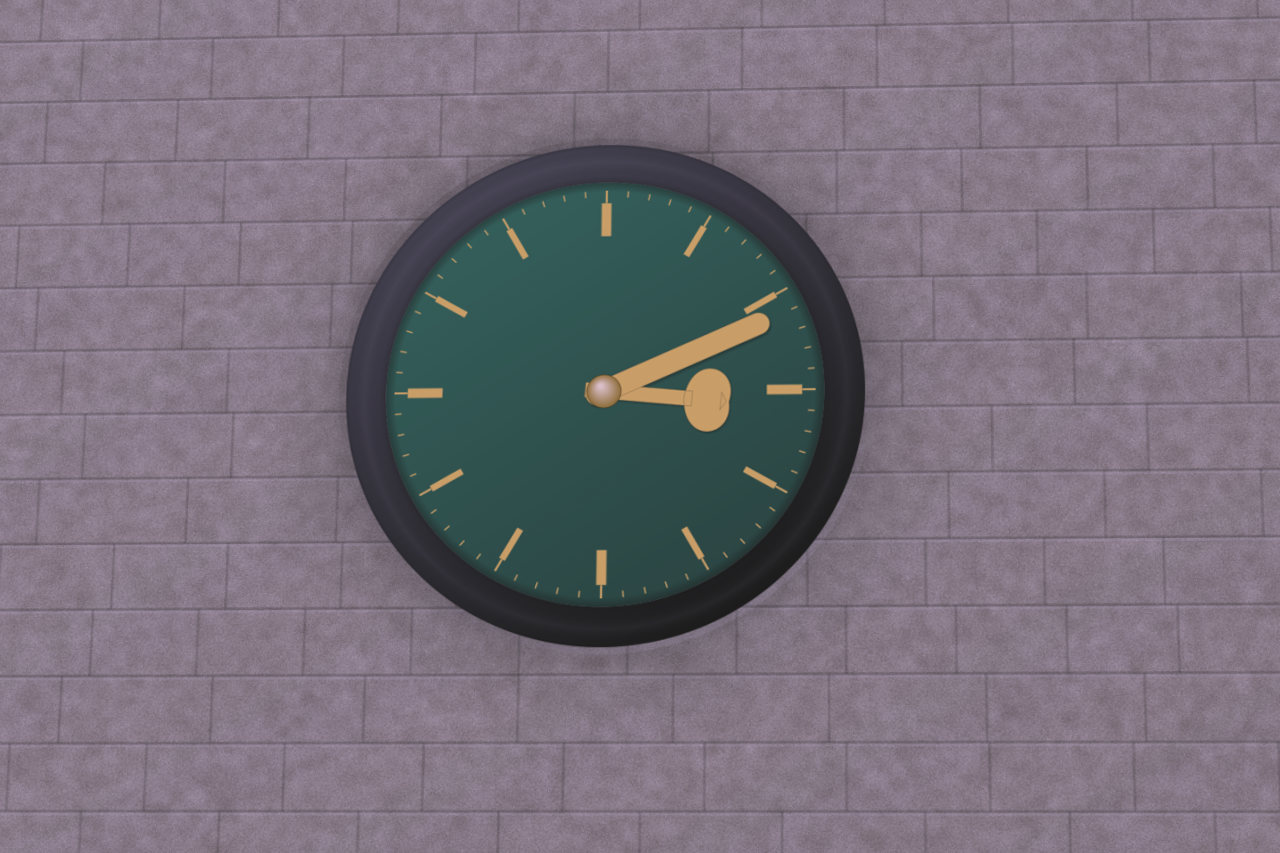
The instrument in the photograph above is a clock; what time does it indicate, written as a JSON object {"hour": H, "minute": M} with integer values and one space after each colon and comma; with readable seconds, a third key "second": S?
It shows {"hour": 3, "minute": 11}
